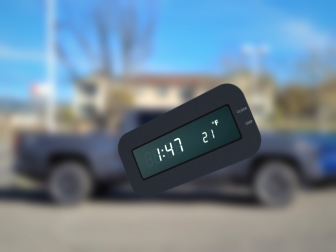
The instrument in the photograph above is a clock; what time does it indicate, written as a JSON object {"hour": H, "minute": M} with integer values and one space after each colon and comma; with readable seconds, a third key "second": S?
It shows {"hour": 1, "minute": 47}
